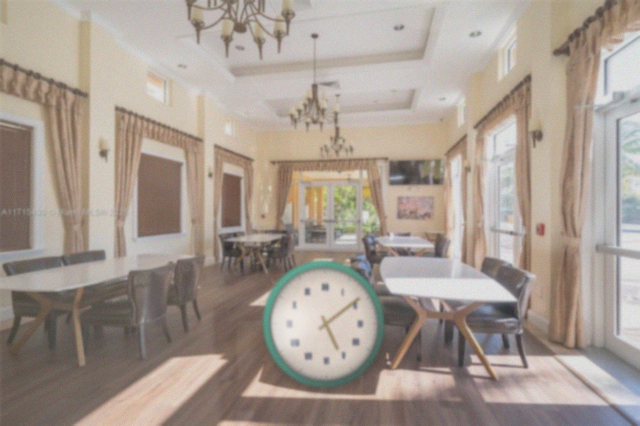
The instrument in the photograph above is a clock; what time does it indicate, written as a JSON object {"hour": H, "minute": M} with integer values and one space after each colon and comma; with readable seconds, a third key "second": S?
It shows {"hour": 5, "minute": 9}
